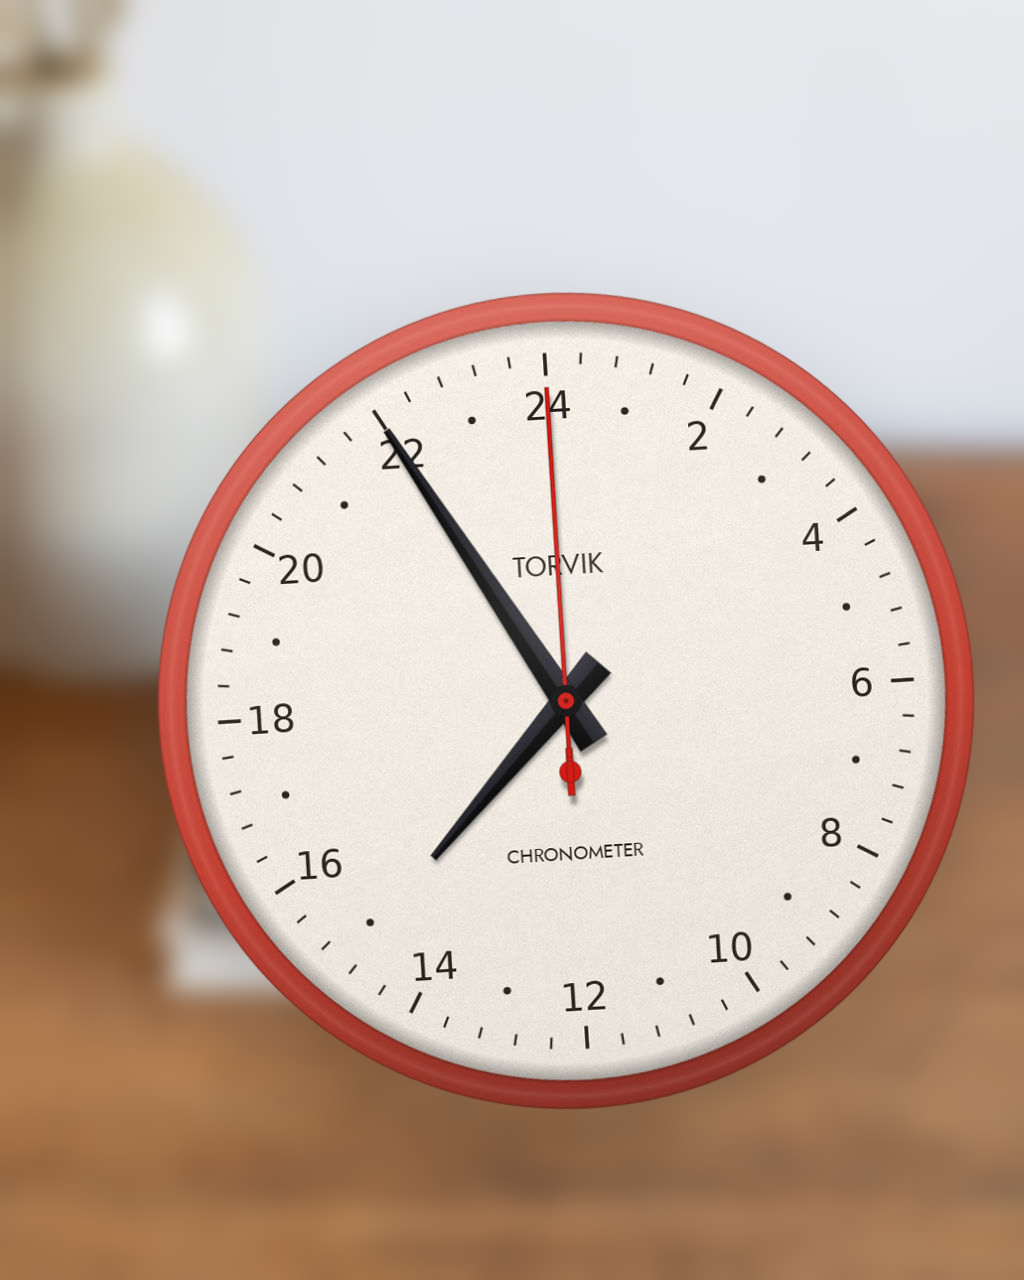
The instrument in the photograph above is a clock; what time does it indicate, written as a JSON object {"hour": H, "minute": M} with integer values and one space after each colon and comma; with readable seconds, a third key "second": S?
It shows {"hour": 14, "minute": 55, "second": 0}
